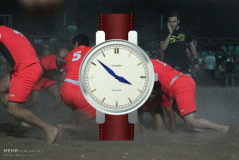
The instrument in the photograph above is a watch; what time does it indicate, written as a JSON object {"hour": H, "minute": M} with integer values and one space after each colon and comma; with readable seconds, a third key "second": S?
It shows {"hour": 3, "minute": 52}
